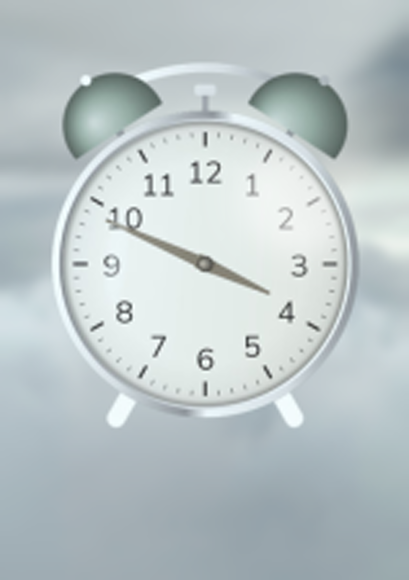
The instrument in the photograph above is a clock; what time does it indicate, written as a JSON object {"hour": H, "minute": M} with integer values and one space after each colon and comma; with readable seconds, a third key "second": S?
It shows {"hour": 3, "minute": 49}
